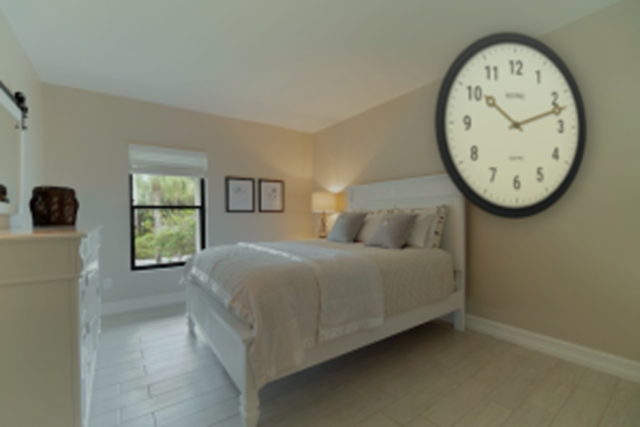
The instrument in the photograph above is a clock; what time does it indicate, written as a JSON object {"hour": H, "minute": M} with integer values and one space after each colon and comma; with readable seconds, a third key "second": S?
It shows {"hour": 10, "minute": 12}
